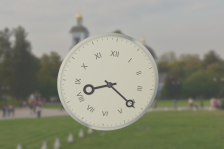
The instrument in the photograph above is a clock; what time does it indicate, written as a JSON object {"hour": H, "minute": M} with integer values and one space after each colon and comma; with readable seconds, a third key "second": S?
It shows {"hour": 8, "minute": 21}
